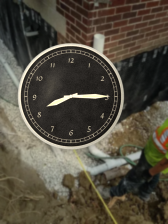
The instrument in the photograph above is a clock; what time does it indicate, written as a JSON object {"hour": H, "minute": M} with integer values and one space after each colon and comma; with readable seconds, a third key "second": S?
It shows {"hour": 8, "minute": 15}
